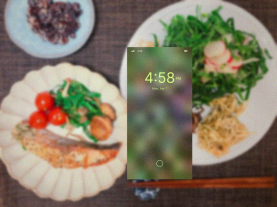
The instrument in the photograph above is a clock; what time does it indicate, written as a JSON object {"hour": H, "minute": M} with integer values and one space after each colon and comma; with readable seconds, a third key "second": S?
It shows {"hour": 4, "minute": 58}
